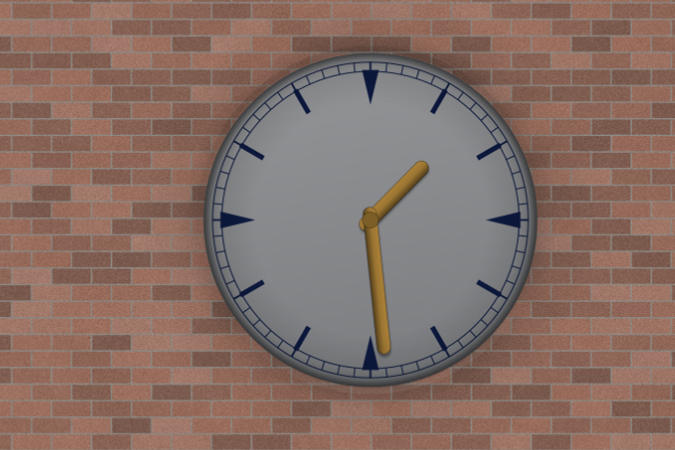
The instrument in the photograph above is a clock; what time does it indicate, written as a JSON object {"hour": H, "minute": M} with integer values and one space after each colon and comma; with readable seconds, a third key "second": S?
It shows {"hour": 1, "minute": 29}
